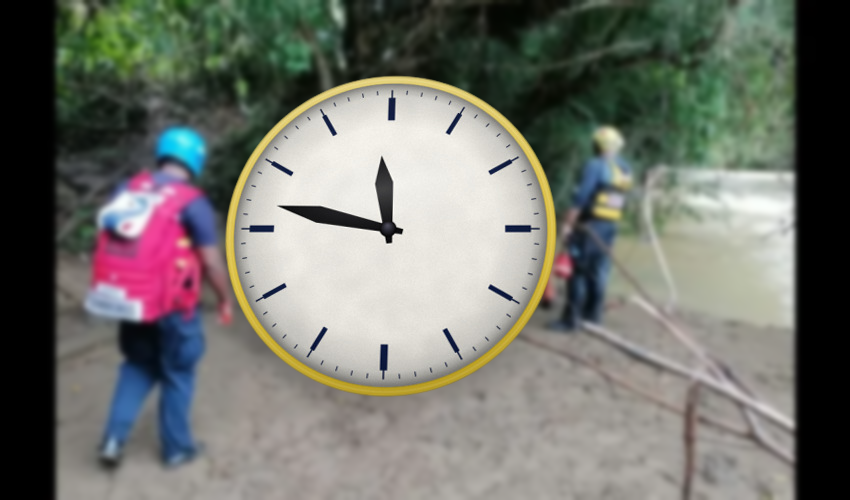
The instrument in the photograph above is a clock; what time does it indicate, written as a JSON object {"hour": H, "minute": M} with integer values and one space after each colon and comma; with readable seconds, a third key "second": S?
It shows {"hour": 11, "minute": 47}
